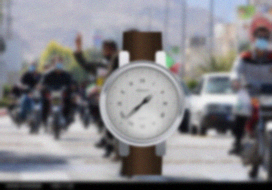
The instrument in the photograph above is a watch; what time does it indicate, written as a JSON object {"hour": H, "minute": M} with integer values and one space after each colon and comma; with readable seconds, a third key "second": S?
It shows {"hour": 1, "minute": 38}
